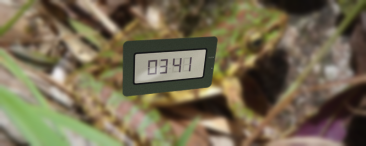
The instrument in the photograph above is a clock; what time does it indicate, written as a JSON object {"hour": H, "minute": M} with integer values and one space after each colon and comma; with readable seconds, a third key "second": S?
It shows {"hour": 3, "minute": 41}
